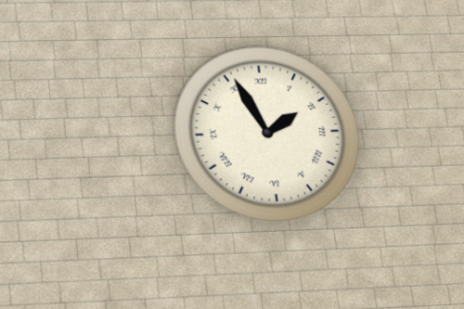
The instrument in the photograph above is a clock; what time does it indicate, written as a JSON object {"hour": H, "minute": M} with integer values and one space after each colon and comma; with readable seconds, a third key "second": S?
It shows {"hour": 1, "minute": 56}
